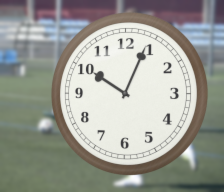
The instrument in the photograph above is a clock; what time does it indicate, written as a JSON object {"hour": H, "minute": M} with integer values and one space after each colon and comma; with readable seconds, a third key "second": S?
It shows {"hour": 10, "minute": 4}
